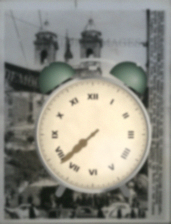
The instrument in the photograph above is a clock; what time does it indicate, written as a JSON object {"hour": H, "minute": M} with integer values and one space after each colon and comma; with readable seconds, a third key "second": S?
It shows {"hour": 7, "minute": 38}
